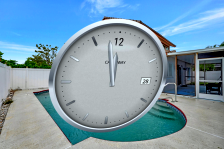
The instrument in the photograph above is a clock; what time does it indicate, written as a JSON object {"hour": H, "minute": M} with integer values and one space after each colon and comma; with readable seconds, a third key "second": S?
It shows {"hour": 11, "minute": 58}
